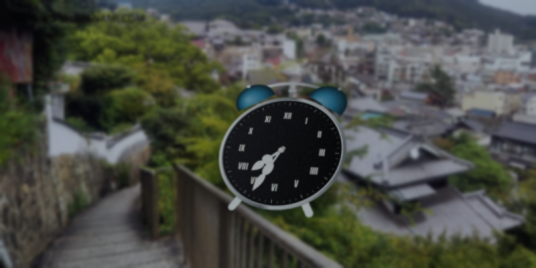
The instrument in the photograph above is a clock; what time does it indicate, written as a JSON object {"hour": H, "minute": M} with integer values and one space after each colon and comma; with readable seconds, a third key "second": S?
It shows {"hour": 7, "minute": 34}
